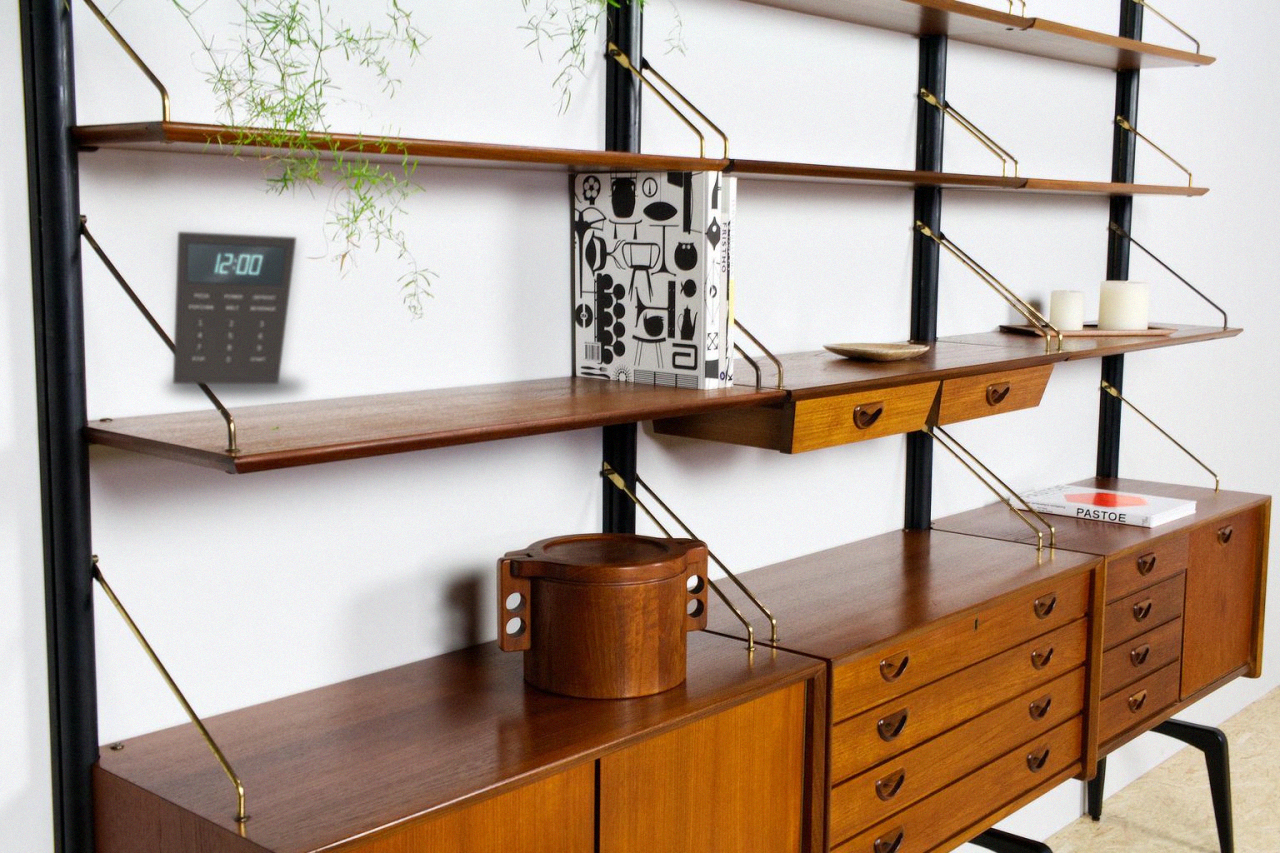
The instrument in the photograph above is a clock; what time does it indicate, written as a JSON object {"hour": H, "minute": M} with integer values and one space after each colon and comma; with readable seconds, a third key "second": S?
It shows {"hour": 12, "minute": 0}
